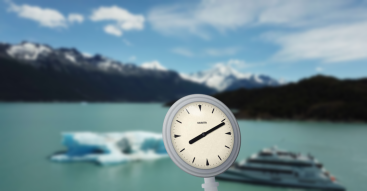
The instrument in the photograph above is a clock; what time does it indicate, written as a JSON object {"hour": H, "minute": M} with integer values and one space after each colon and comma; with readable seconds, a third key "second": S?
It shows {"hour": 8, "minute": 11}
